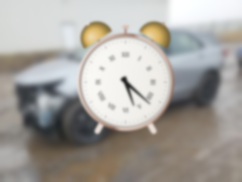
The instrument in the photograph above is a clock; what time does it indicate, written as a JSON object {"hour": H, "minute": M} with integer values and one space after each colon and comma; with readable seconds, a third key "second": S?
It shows {"hour": 5, "minute": 22}
